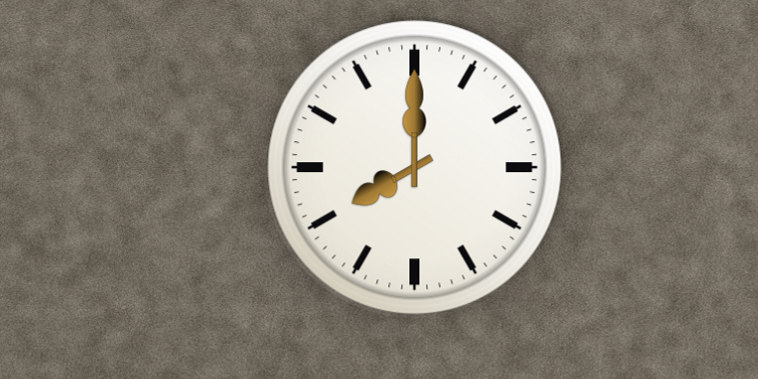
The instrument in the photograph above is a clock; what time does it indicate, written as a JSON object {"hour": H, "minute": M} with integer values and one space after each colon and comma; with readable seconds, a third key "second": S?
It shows {"hour": 8, "minute": 0}
